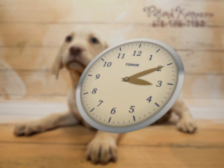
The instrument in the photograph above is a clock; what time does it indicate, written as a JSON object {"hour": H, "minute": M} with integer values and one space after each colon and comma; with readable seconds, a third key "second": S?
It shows {"hour": 3, "minute": 10}
